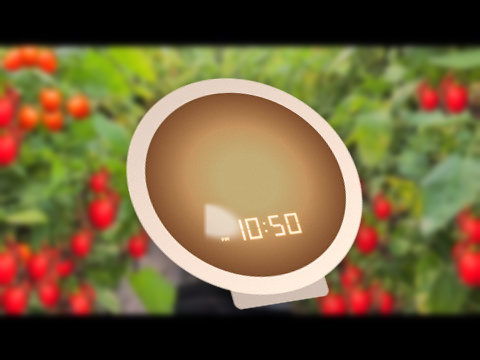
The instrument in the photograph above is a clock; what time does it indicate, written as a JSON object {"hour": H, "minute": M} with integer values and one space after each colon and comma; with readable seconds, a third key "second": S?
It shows {"hour": 10, "minute": 50}
